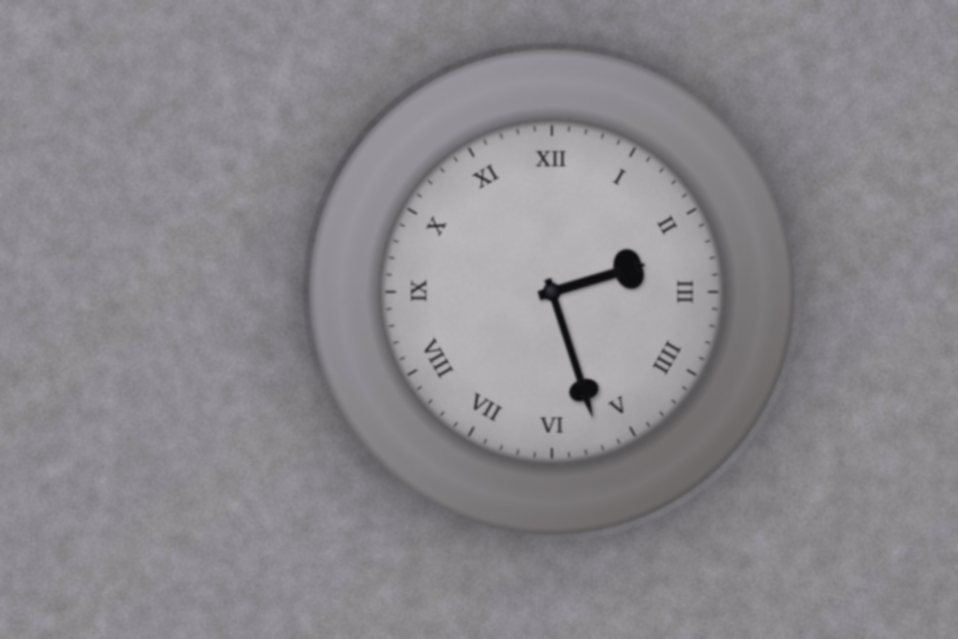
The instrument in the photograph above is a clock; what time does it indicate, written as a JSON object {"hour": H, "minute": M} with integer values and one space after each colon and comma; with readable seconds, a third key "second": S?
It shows {"hour": 2, "minute": 27}
